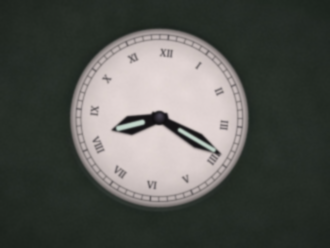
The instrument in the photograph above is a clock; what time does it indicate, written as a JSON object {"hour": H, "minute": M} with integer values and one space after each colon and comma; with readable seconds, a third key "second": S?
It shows {"hour": 8, "minute": 19}
